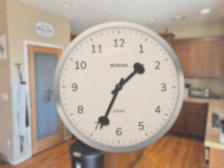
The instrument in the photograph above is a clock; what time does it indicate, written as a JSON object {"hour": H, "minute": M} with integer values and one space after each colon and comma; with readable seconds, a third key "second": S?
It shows {"hour": 1, "minute": 34}
